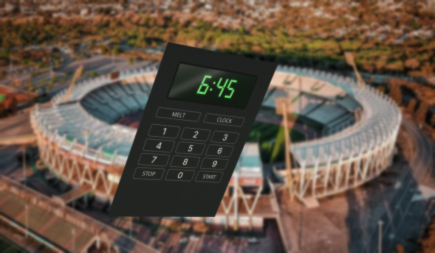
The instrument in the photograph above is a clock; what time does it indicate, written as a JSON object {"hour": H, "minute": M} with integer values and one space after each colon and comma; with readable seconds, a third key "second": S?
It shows {"hour": 6, "minute": 45}
